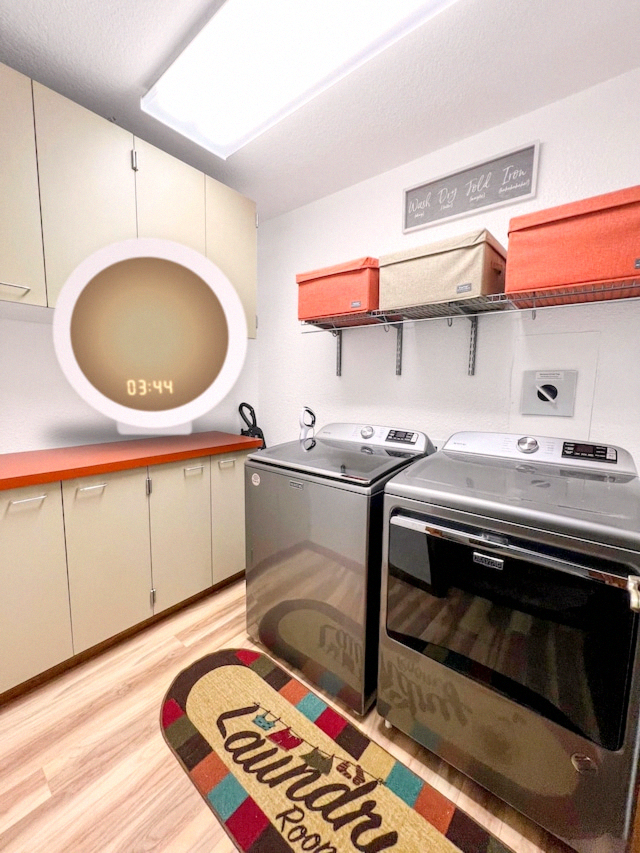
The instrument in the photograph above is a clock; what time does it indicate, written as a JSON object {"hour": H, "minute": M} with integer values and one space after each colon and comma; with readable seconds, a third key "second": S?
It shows {"hour": 3, "minute": 44}
